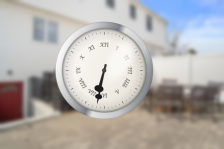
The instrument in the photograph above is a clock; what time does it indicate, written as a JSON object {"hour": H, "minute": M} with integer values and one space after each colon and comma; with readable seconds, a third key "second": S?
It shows {"hour": 6, "minute": 32}
